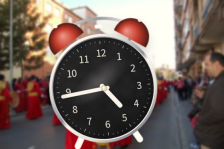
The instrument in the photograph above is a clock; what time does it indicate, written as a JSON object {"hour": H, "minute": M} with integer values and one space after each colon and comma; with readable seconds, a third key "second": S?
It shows {"hour": 4, "minute": 44}
